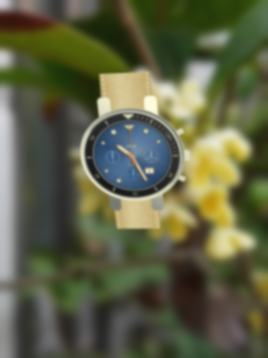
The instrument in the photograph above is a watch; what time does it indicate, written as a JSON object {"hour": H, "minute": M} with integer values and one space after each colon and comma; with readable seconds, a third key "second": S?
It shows {"hour": 10, "minute": 26}
